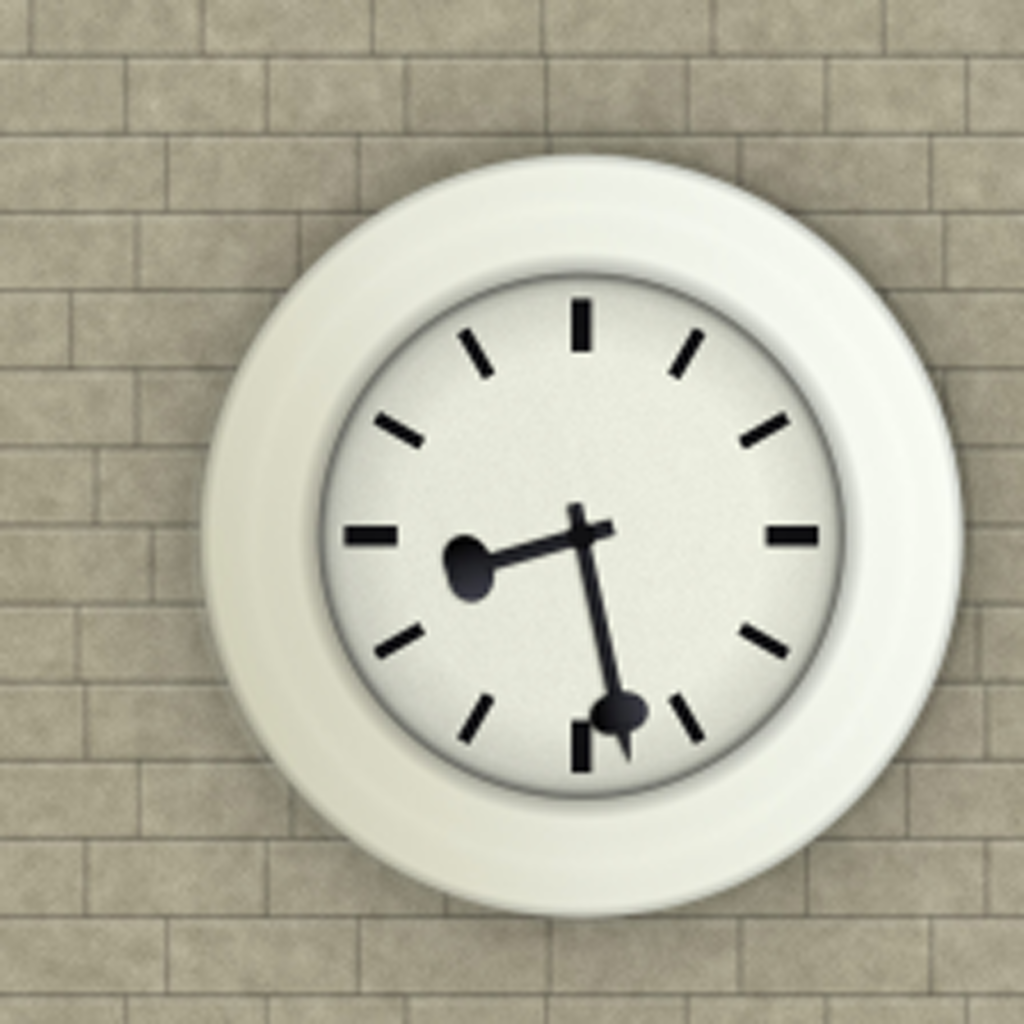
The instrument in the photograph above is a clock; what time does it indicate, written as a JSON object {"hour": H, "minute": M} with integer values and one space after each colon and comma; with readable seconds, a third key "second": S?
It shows {"hour": 8, "minute": 28}
